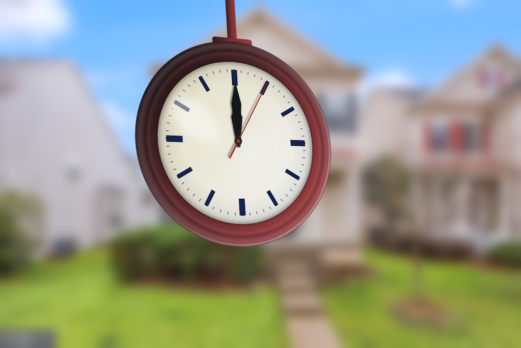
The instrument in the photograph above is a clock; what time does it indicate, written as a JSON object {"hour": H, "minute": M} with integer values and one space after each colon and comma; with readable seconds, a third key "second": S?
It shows {"hour": 12, "minute": 0, "second": 5}
